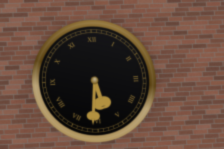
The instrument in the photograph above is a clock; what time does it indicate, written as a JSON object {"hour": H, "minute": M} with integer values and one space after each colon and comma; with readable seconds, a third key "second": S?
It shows {"hour": 5, "minute": 31}
